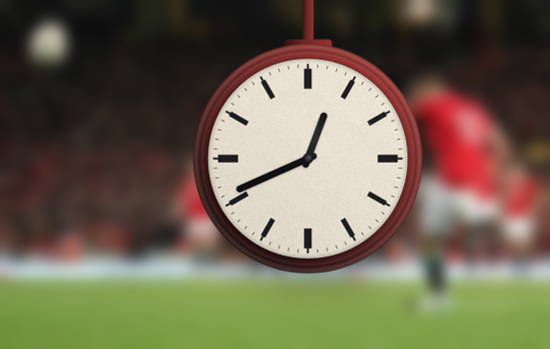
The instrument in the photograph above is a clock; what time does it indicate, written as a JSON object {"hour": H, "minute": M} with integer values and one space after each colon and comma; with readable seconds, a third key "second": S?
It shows {"hour": 12, "minute": 41}
